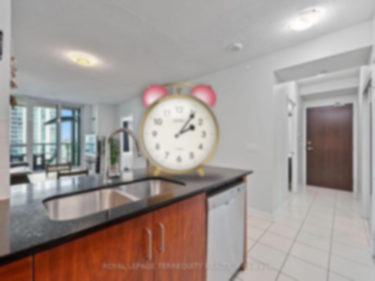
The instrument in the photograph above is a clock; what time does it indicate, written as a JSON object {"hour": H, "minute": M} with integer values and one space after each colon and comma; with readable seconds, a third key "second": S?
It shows {"hour": 2, "minute": 6}
